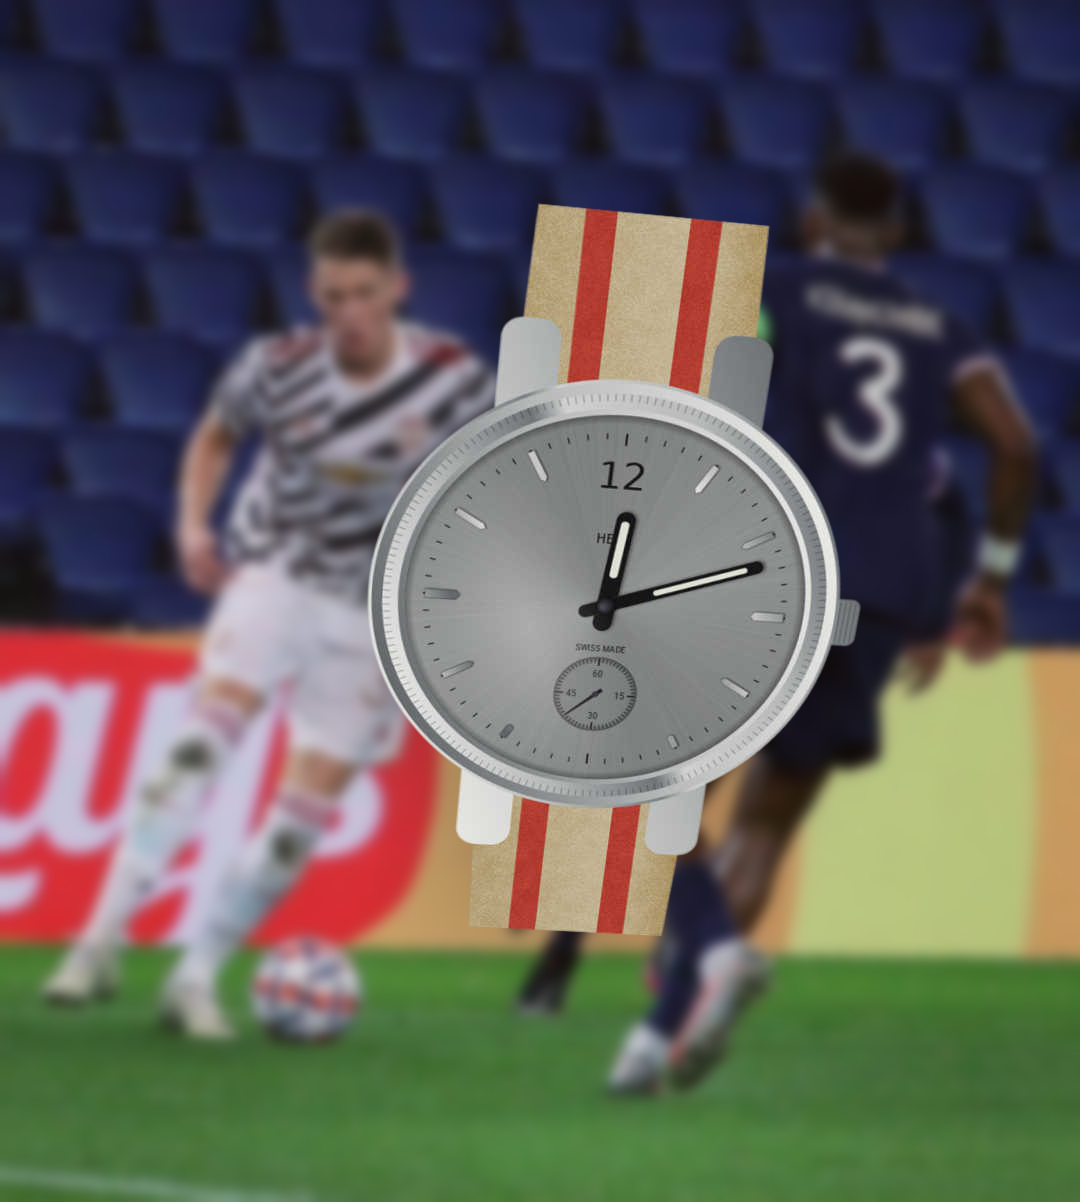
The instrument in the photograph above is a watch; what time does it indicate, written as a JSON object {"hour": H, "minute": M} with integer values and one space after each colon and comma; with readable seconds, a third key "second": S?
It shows {"hour": 12, "minute": 11, "second": 38}
